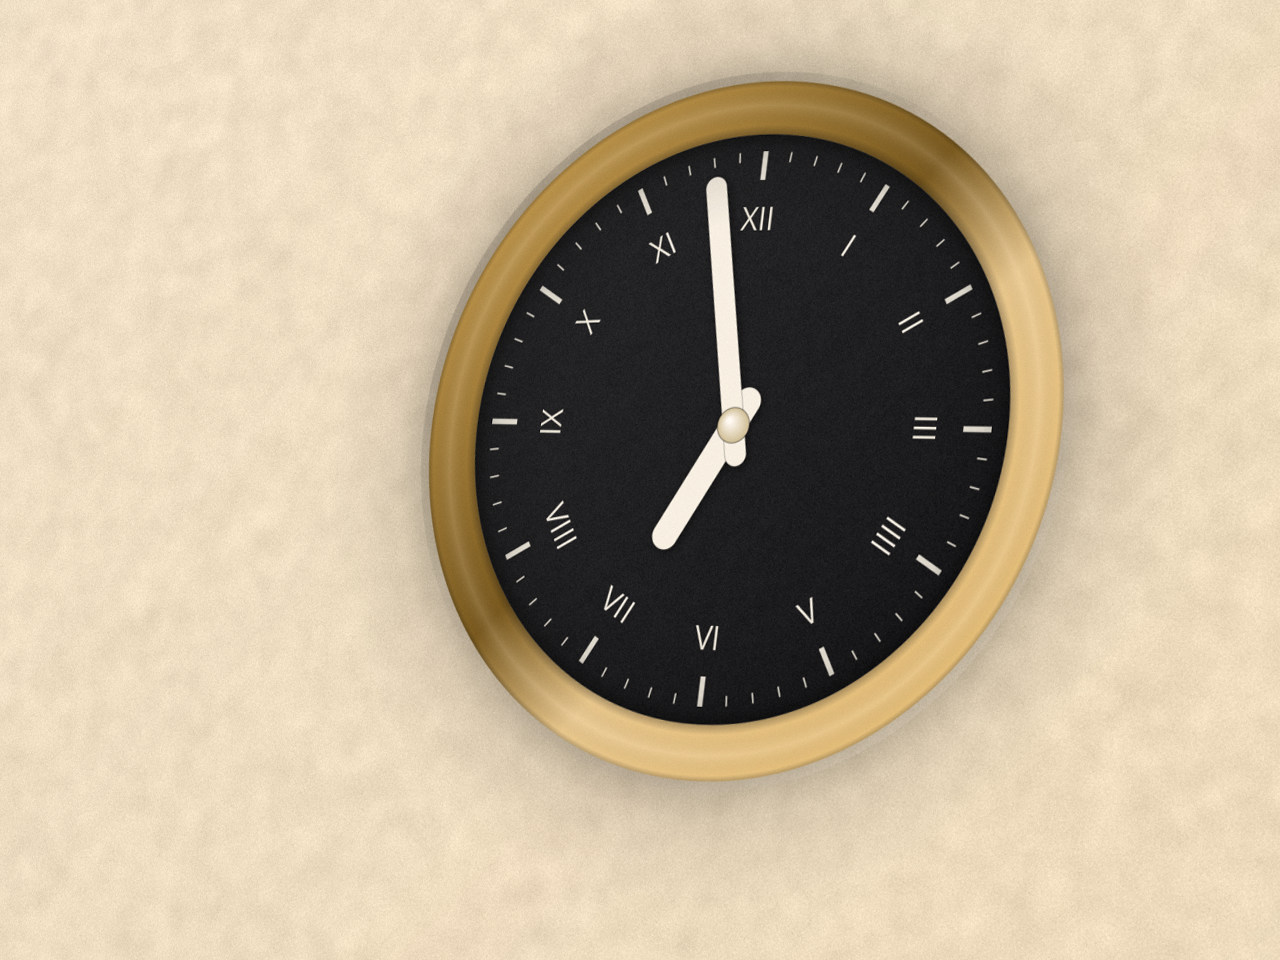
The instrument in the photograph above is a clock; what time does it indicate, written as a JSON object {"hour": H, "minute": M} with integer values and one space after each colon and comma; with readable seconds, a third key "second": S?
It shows {"hour": 6, "minute": 58}
